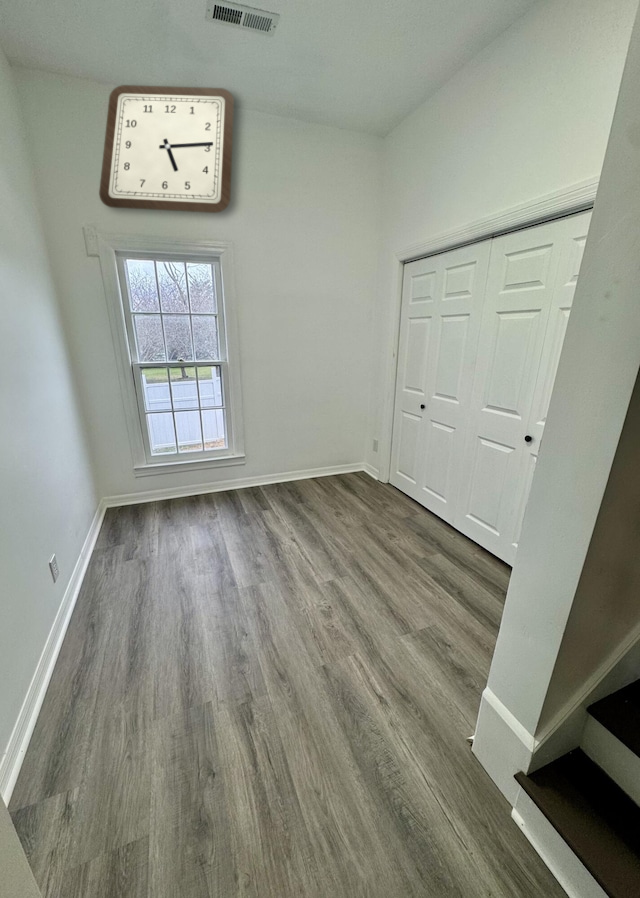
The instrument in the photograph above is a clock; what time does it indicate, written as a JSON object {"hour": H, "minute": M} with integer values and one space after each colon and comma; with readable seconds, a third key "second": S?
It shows {"hour": 5, "minute": 14}
